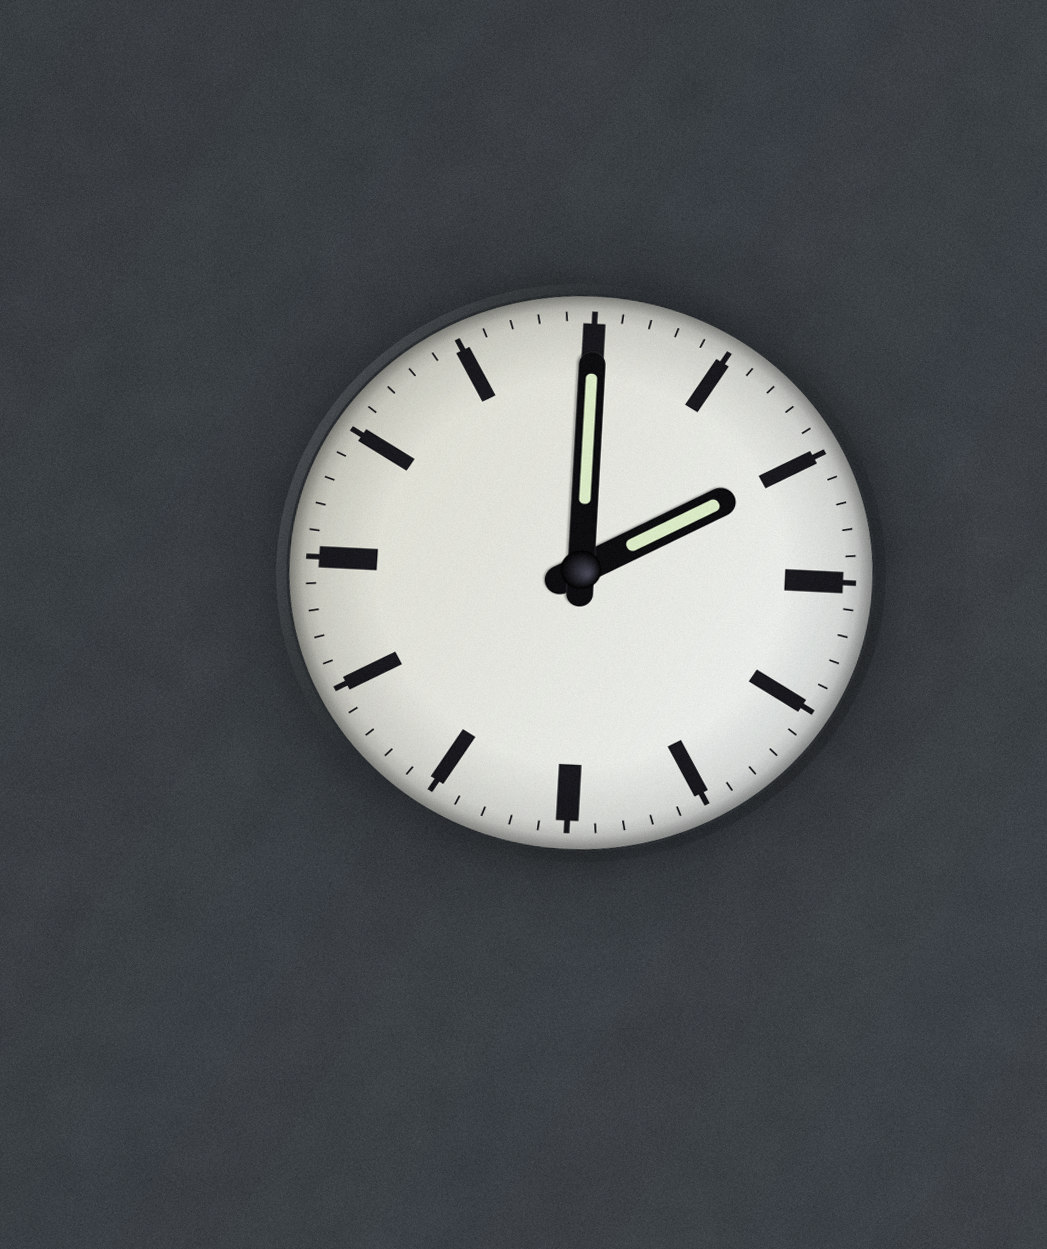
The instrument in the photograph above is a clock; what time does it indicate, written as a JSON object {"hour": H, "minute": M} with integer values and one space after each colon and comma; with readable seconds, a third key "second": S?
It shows {"hour": 2, "minute": 0}
